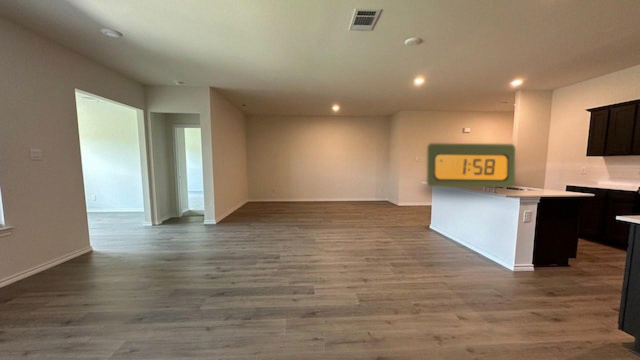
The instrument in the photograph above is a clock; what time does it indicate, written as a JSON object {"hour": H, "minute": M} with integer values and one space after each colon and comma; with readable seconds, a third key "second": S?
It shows {"hour": 1, "minute": 58}
